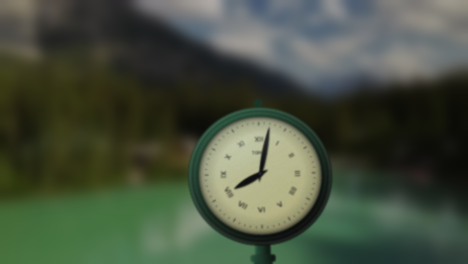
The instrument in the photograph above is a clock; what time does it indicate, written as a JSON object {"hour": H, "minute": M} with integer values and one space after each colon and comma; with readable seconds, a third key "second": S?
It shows {"hour": 8, "minute": 2}
